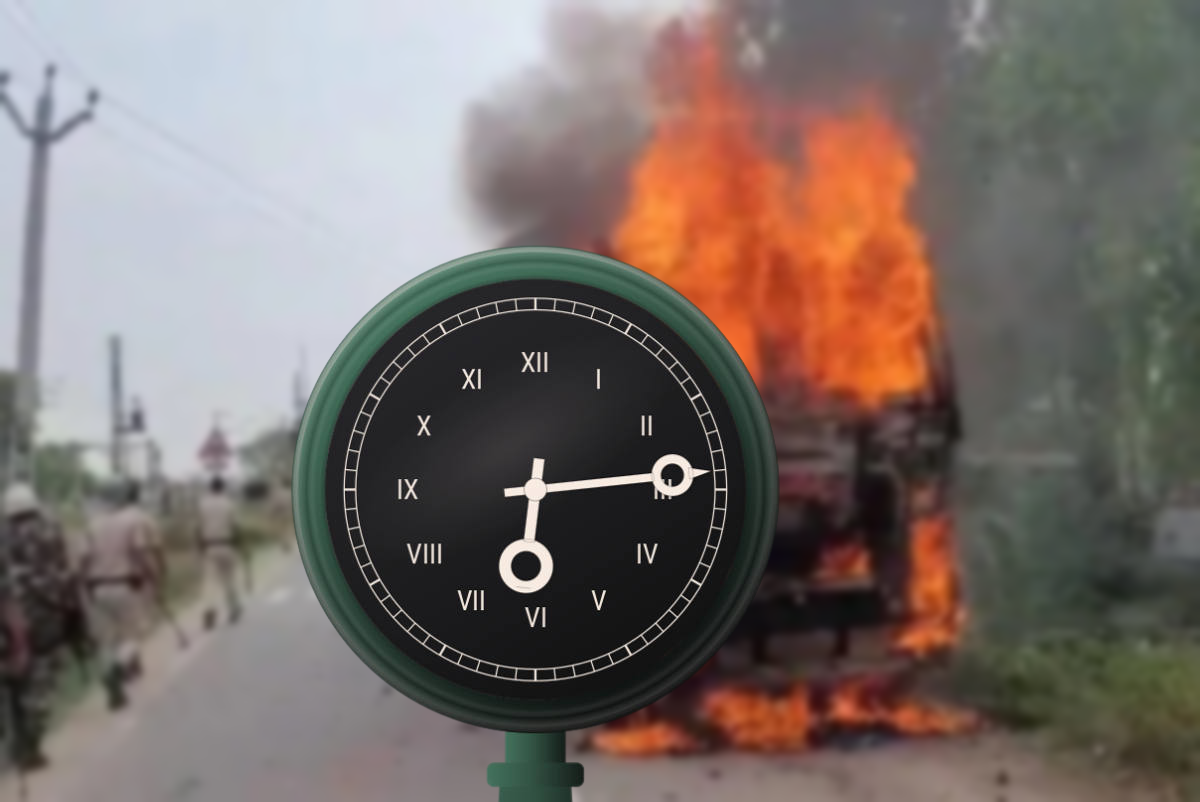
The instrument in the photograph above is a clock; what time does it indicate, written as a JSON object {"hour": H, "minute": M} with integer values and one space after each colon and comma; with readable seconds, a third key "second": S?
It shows {"hour": 6, "minute": 14}
